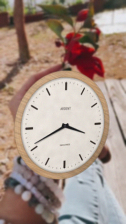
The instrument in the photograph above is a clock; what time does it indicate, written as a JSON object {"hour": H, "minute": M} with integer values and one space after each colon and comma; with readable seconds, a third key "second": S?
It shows {"hour": 3, "minute": 41}
